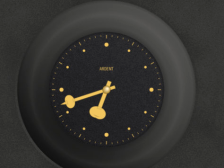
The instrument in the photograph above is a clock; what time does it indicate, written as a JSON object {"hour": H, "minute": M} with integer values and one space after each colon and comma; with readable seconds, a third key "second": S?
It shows {"hour": 6, "minute": 42}
